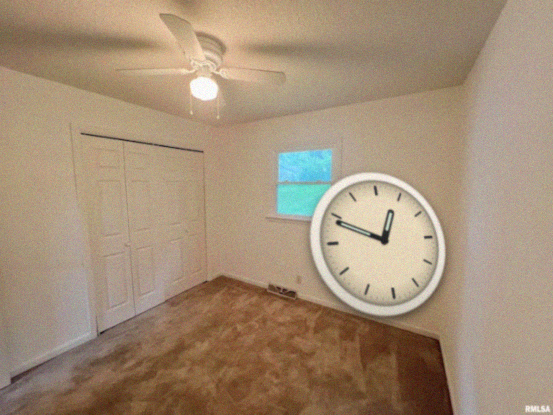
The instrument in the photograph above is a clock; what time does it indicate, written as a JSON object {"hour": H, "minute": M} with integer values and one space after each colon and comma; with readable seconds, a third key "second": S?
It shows {"hour": 12, "minute": 49}
